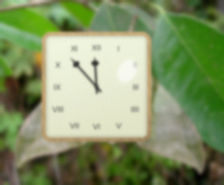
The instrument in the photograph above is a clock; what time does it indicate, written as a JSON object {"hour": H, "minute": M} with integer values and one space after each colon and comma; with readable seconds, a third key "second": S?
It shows {"hour": 11, "minute": 53}
